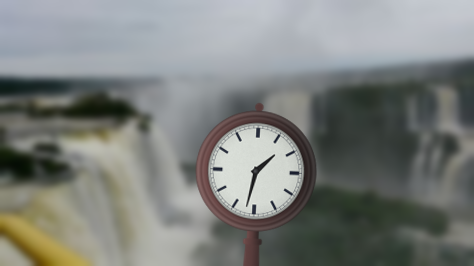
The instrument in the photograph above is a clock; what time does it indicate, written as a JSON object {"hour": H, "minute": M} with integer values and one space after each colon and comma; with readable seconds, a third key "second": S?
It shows {"hour": 1, "minute": 32}
